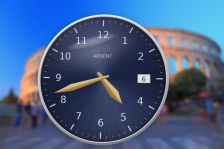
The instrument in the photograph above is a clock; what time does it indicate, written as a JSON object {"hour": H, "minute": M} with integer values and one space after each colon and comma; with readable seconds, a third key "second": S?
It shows {"hour": 4, "minute": 42}
